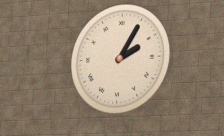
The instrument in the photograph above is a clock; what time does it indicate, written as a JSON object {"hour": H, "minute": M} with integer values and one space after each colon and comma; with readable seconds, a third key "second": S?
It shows {"hour": 2, "minute": 5}
